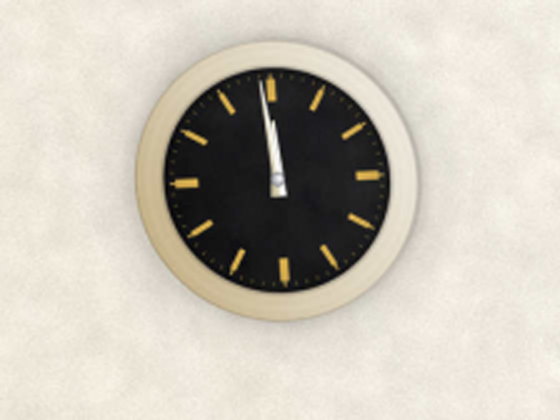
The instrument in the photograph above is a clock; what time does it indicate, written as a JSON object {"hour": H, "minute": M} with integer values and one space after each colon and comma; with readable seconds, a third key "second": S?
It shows {"hour": 11, "minute": 59}
